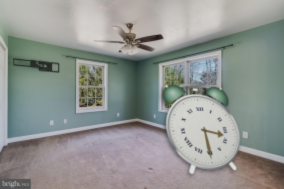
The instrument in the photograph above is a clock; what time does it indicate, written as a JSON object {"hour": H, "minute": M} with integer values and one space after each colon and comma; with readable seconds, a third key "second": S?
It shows {"hour": 3, "minute": 30}
